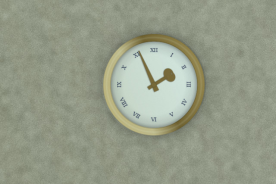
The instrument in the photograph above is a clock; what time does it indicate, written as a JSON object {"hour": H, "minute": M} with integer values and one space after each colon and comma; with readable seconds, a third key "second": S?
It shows {"hour": 1, "minute": 56}
